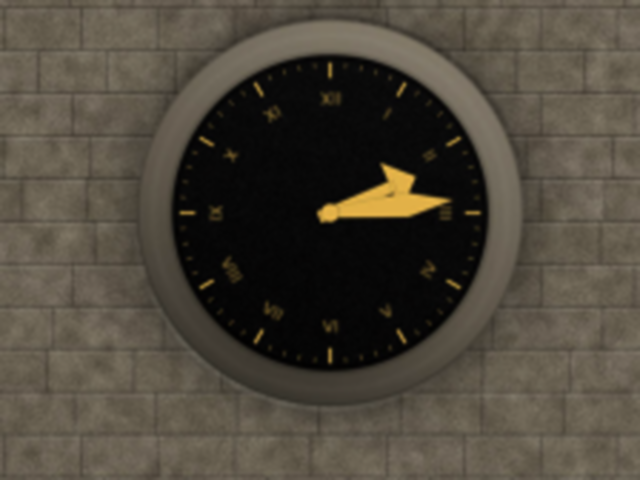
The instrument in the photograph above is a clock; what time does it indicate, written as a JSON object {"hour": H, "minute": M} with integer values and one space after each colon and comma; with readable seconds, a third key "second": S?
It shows {"hour": 2, "minute": 14}
